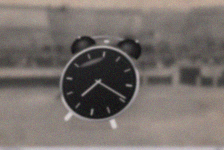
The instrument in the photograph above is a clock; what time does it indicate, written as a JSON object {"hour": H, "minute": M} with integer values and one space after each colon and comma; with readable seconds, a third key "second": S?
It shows {"hour": 7, "minute": 19}
